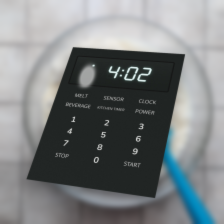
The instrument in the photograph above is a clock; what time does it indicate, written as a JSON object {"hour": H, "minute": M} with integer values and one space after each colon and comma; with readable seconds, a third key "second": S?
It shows {"hour": 4, "minute": 2}
